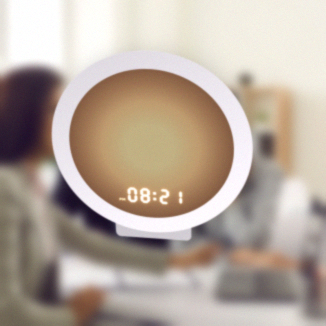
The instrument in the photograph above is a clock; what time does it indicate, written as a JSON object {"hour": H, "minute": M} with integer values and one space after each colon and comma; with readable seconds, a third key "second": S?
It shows {"hour": 8, "minute": 21}
